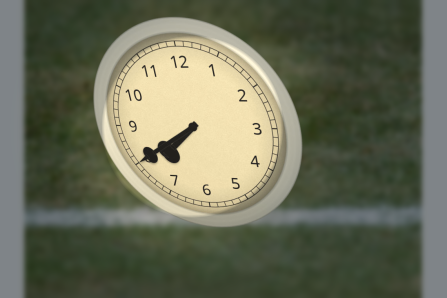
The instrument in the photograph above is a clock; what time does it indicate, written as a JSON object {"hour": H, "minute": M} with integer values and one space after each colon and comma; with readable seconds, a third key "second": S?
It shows {"hour": 7, "minute": 40}
